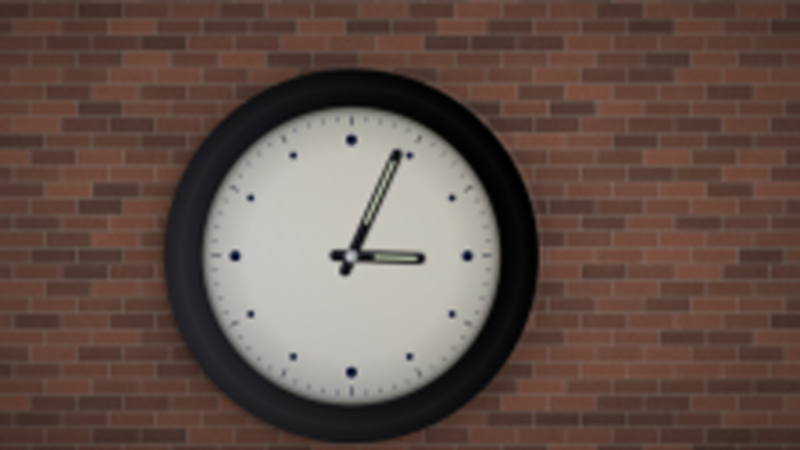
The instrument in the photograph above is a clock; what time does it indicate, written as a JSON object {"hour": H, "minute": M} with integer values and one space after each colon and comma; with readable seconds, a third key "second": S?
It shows {"hour": 3, "minute": 4}
